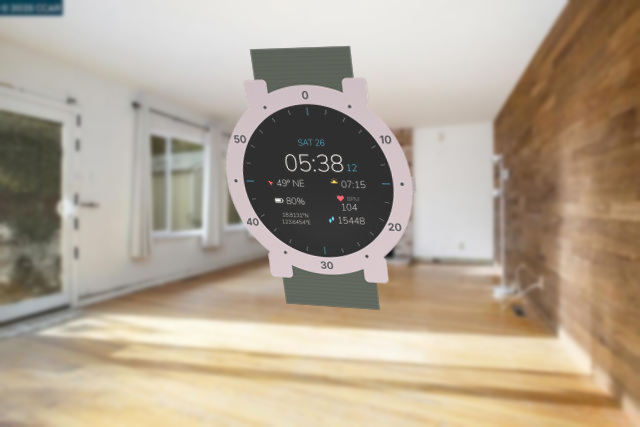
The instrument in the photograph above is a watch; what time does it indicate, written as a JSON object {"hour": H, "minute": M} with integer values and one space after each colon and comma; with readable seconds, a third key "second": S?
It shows {"hour": 5, "minute": 38, "second": 12}
